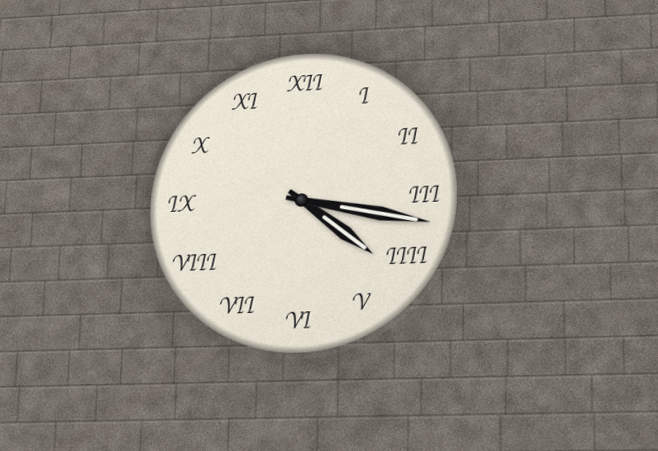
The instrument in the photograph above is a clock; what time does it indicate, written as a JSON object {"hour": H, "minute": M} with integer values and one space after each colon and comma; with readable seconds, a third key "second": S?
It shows {"hour": 4, "minute": 17}
